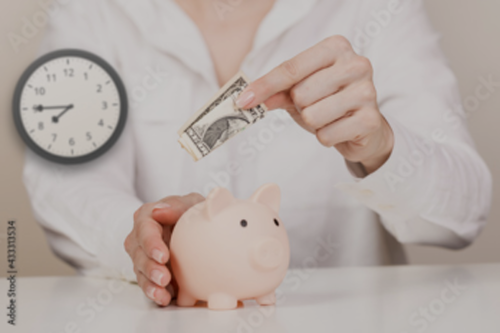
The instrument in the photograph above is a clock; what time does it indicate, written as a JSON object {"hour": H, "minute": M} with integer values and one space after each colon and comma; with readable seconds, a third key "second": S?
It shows {"hour": 7, "minute": 45}
